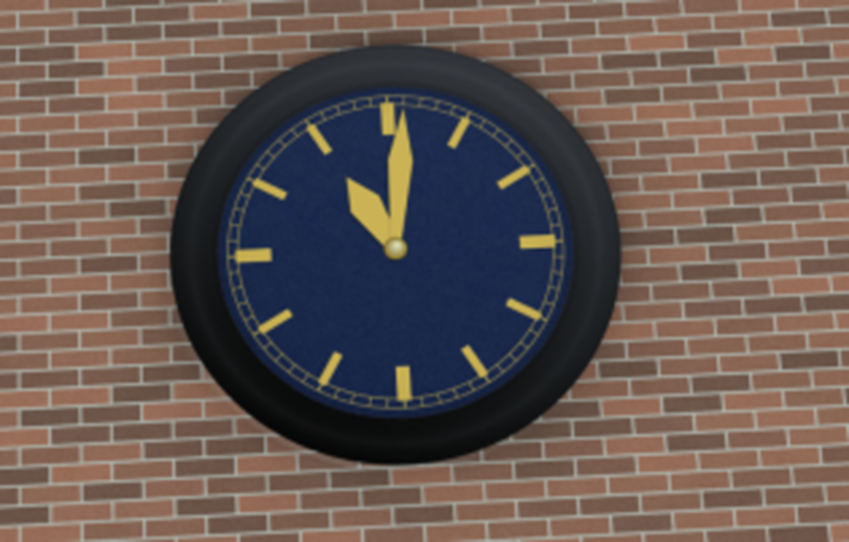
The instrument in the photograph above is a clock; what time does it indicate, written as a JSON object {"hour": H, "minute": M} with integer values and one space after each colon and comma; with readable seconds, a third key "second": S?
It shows {"hour": 11, "minute": 1}
